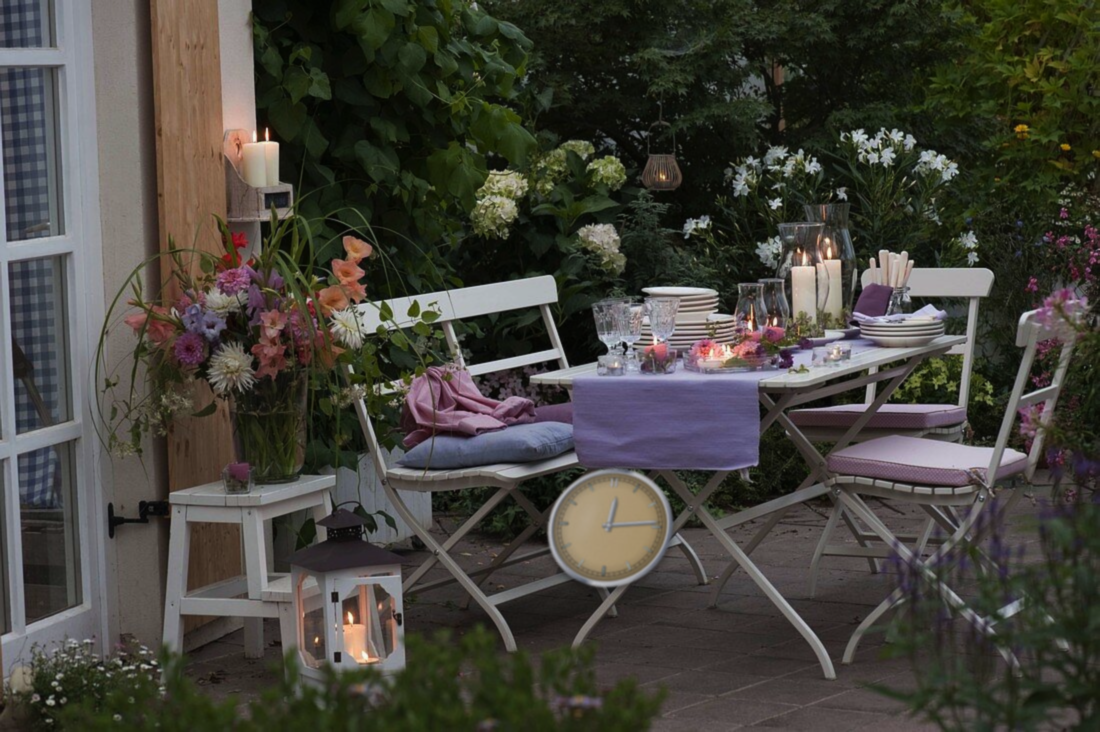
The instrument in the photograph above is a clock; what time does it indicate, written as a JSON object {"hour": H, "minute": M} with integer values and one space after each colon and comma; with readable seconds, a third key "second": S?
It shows {"hour": 12, "minute": 14}
